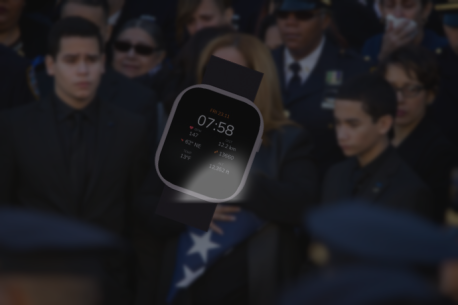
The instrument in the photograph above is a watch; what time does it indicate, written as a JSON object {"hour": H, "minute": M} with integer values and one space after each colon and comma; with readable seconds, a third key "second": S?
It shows {"hour": 7, "minute": 58}
